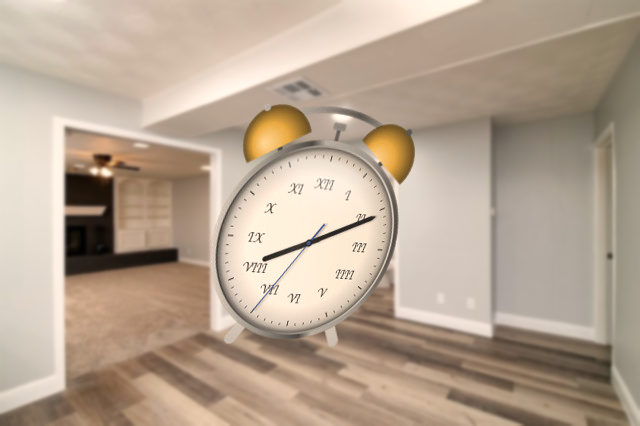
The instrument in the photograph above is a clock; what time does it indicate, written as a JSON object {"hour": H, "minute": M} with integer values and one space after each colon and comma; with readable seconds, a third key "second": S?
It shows {"hour": 8, "minute": 10, "second": 35}
